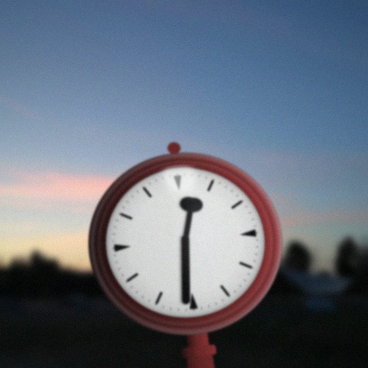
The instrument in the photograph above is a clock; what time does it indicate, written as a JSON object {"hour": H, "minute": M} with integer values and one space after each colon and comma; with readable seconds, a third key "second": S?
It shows {"hour": 12, "minute": 31}
